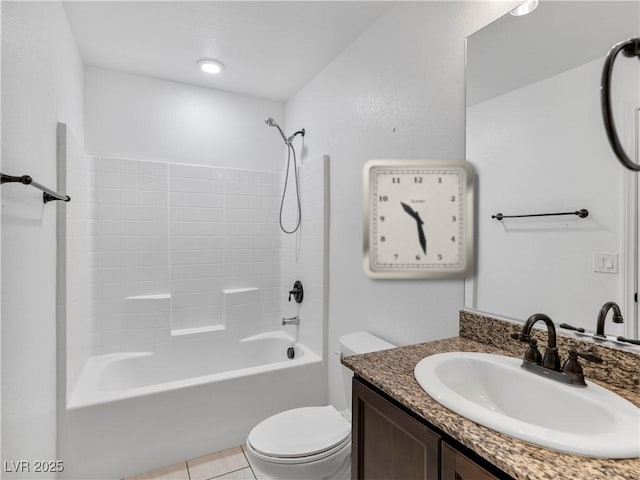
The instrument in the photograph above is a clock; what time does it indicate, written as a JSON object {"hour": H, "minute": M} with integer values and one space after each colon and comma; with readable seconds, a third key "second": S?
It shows {"hour": 10, "minute": 28}
